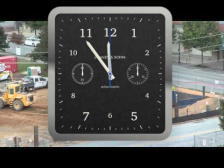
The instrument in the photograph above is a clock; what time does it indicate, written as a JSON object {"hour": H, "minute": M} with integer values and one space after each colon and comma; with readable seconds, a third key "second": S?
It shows {"hour": 11, "minute": 54}
